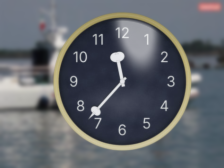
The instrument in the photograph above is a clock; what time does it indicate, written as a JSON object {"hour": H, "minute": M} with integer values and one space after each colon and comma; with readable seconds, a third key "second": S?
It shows {"hour": 11, "minute": 37}
